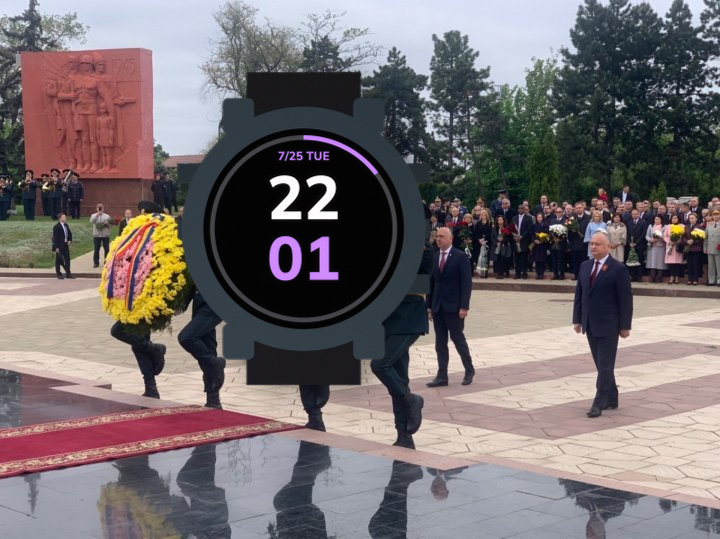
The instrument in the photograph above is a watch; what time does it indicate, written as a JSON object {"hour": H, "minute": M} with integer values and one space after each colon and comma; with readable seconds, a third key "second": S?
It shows {"hour": 22, "minute": 1}
